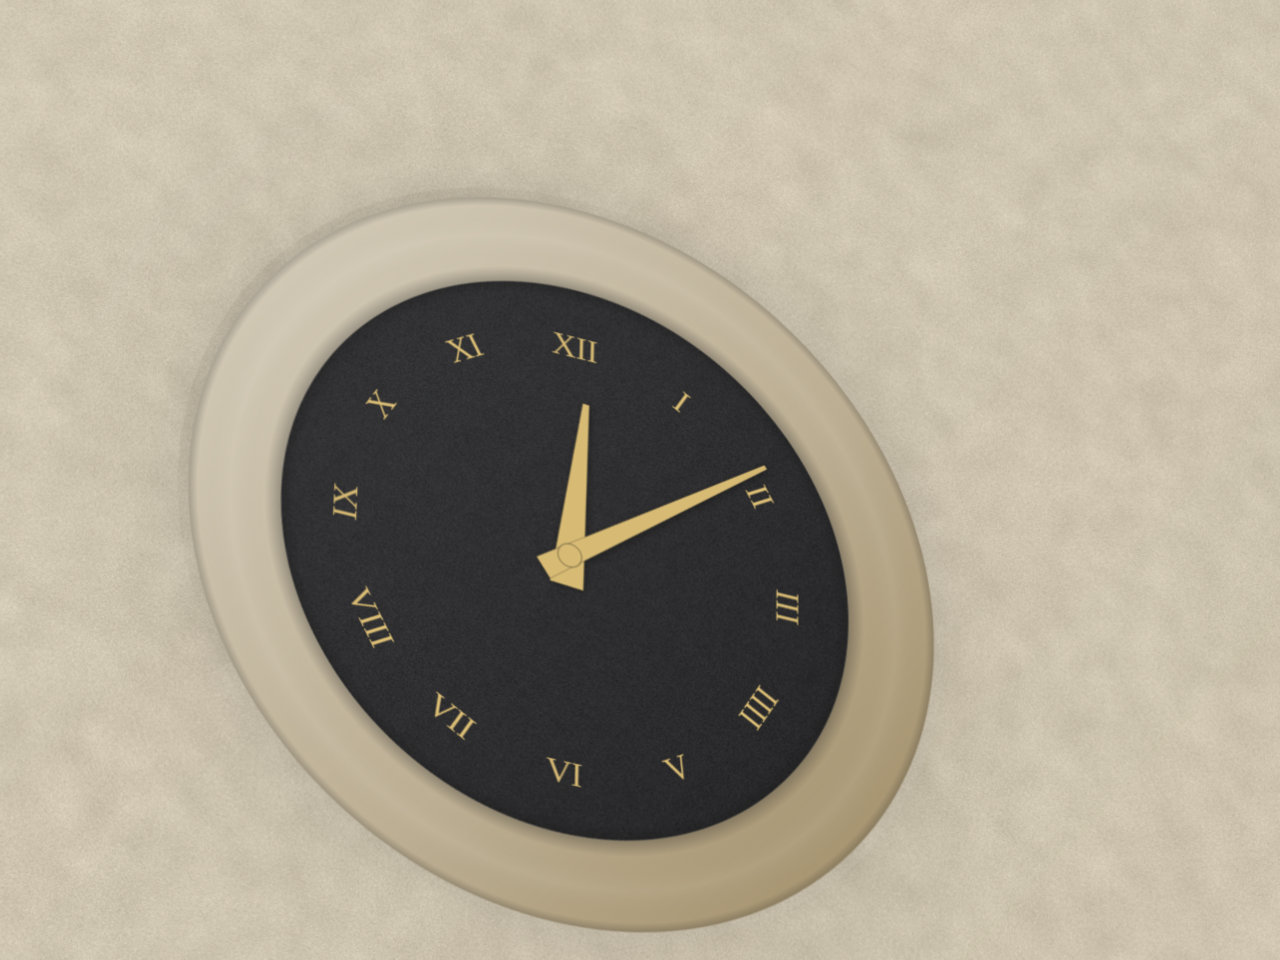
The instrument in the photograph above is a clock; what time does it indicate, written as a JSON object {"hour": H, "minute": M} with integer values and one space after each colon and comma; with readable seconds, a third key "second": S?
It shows {"hour": 12, "minute": 9}
